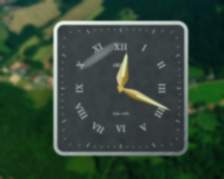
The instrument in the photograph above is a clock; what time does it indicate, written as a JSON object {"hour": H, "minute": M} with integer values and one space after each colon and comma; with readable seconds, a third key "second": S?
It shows {"hour": 12, "minute": 19}
